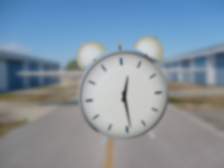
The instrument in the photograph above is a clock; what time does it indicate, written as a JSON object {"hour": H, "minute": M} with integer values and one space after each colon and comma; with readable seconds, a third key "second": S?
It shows {"hour": 12, "minute": 29}
